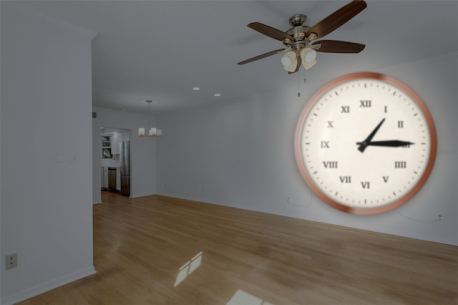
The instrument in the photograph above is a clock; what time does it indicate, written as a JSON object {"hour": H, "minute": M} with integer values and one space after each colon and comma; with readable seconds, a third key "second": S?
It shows {"hour": 1, "minute": 15}
